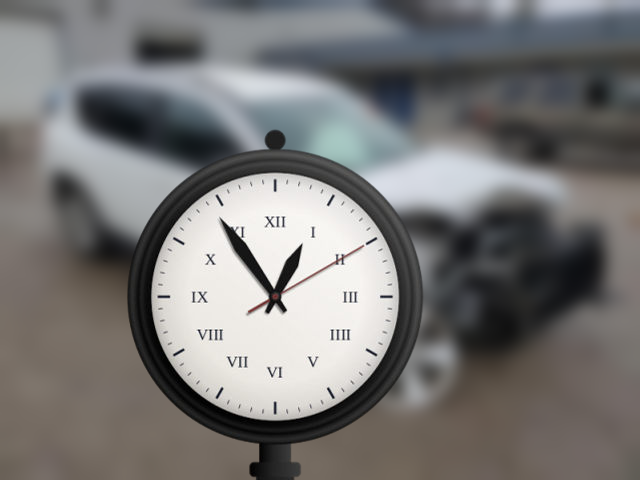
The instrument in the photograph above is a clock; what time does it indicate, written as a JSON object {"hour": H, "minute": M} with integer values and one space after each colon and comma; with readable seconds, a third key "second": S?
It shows {"hour": 12, "minute": 54, "second": 10}
